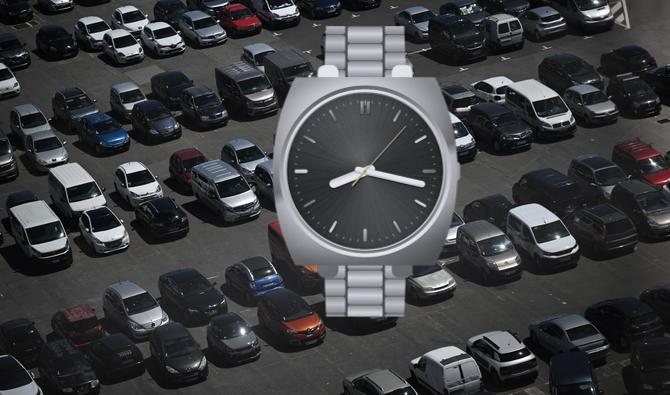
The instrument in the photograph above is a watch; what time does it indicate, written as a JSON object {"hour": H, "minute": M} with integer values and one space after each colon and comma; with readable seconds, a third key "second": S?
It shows {"hour": 8, "minute": 17, "second": 7}
